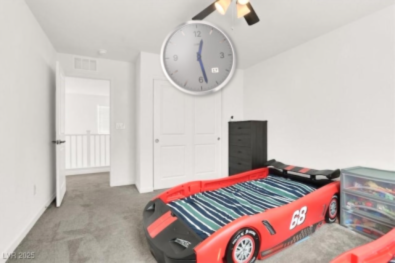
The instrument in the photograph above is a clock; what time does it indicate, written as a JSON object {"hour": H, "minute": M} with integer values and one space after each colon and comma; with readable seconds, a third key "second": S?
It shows {"hour": 12, "minute": 28}
